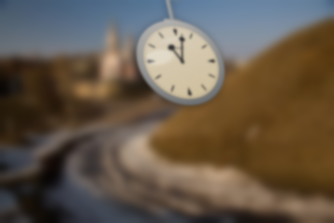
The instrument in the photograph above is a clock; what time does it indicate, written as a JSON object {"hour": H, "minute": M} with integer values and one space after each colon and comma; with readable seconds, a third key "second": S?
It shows {"hour": 11, "minute": 2}
